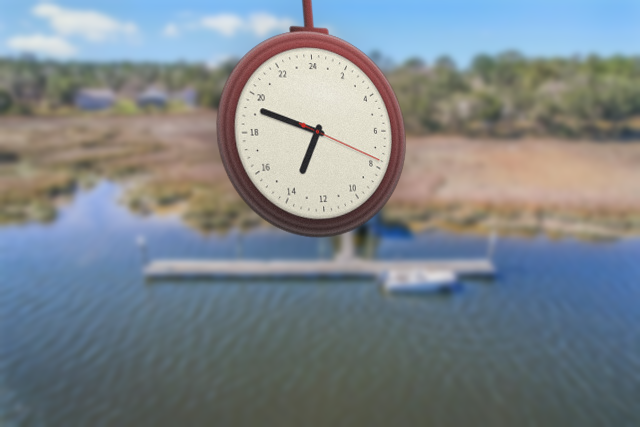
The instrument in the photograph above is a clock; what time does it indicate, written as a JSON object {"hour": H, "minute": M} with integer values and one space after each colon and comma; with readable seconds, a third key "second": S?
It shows {"hour": 13, "minute": 48, "second": 19}
